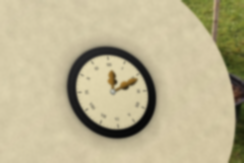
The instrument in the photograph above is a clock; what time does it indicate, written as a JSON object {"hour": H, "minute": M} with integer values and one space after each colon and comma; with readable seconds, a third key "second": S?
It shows {"hour": 12, "minute": 11}
